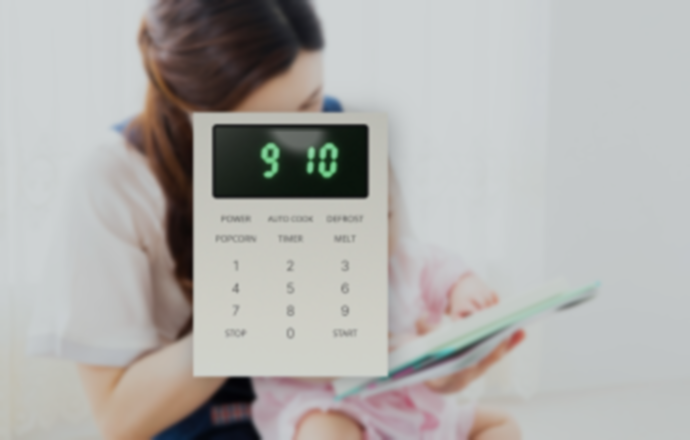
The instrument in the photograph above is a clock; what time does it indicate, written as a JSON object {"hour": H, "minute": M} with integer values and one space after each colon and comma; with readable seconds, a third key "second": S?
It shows {"hour": 9, "minute": 10}
